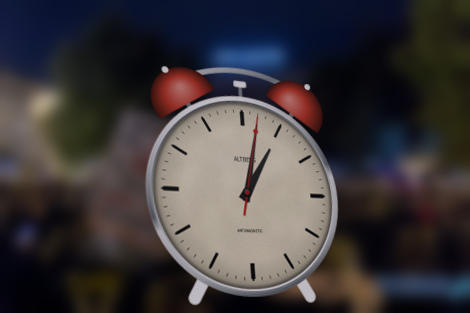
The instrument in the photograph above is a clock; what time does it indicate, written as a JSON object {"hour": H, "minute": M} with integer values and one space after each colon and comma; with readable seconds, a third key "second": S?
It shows {"hour": 1, "minute": 2, "second": 2}
